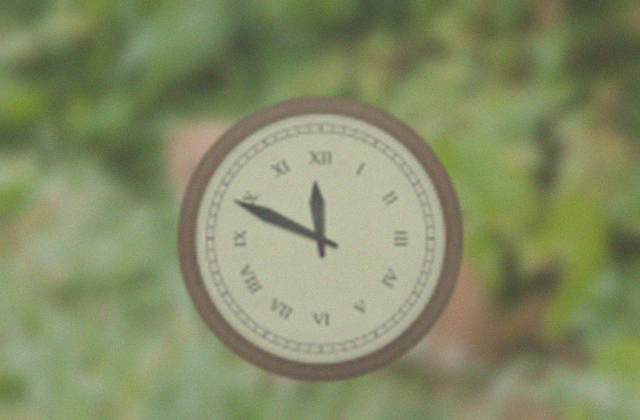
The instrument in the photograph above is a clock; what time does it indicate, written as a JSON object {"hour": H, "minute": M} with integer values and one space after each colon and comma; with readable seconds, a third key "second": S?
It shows {"hour": 11, "minute": 49}
